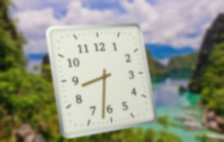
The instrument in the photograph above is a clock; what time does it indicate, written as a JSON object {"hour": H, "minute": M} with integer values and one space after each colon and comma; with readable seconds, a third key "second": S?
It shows {"hour": 8, "minute": 32}
